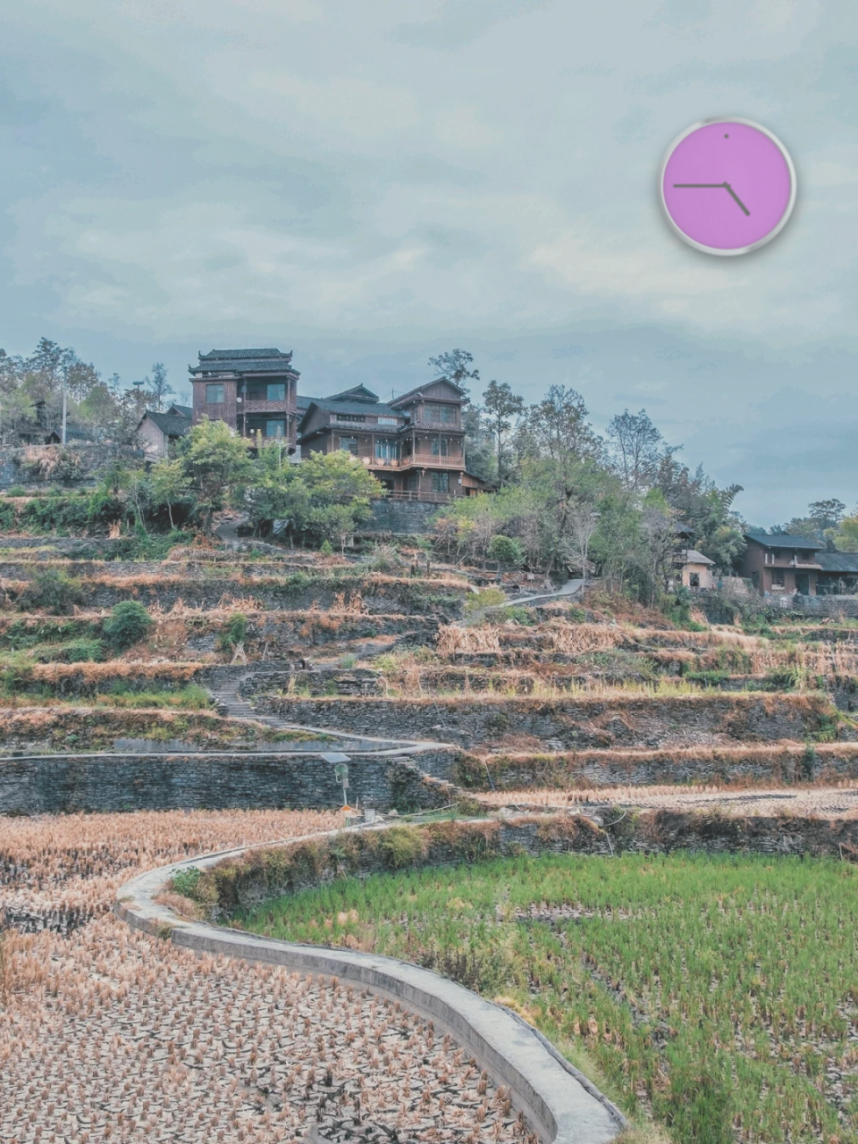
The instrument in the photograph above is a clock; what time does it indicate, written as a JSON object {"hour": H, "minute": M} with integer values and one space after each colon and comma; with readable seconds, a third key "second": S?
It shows {"hour": 4, "minute": 45}
